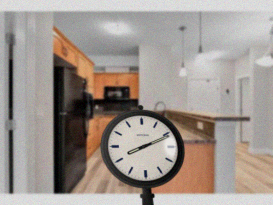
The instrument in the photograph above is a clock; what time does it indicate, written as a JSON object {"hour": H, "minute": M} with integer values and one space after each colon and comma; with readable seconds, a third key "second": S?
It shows {"hour": 8, "minute": 11}
